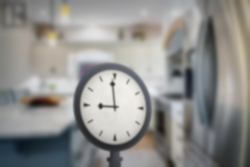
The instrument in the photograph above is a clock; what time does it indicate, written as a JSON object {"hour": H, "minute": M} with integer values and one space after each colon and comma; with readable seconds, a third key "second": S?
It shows {"hour": 8, "minute": 59}
